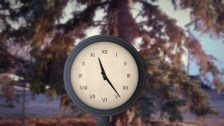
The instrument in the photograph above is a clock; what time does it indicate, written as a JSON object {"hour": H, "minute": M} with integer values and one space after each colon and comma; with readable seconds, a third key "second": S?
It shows {"hour": 11, "minute": 24}
